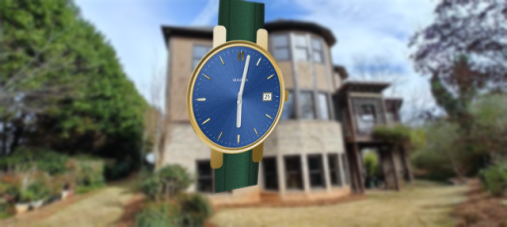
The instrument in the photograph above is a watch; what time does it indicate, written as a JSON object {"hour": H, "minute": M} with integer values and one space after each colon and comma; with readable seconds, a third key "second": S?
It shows {"hour": 6, "minute": 2}
